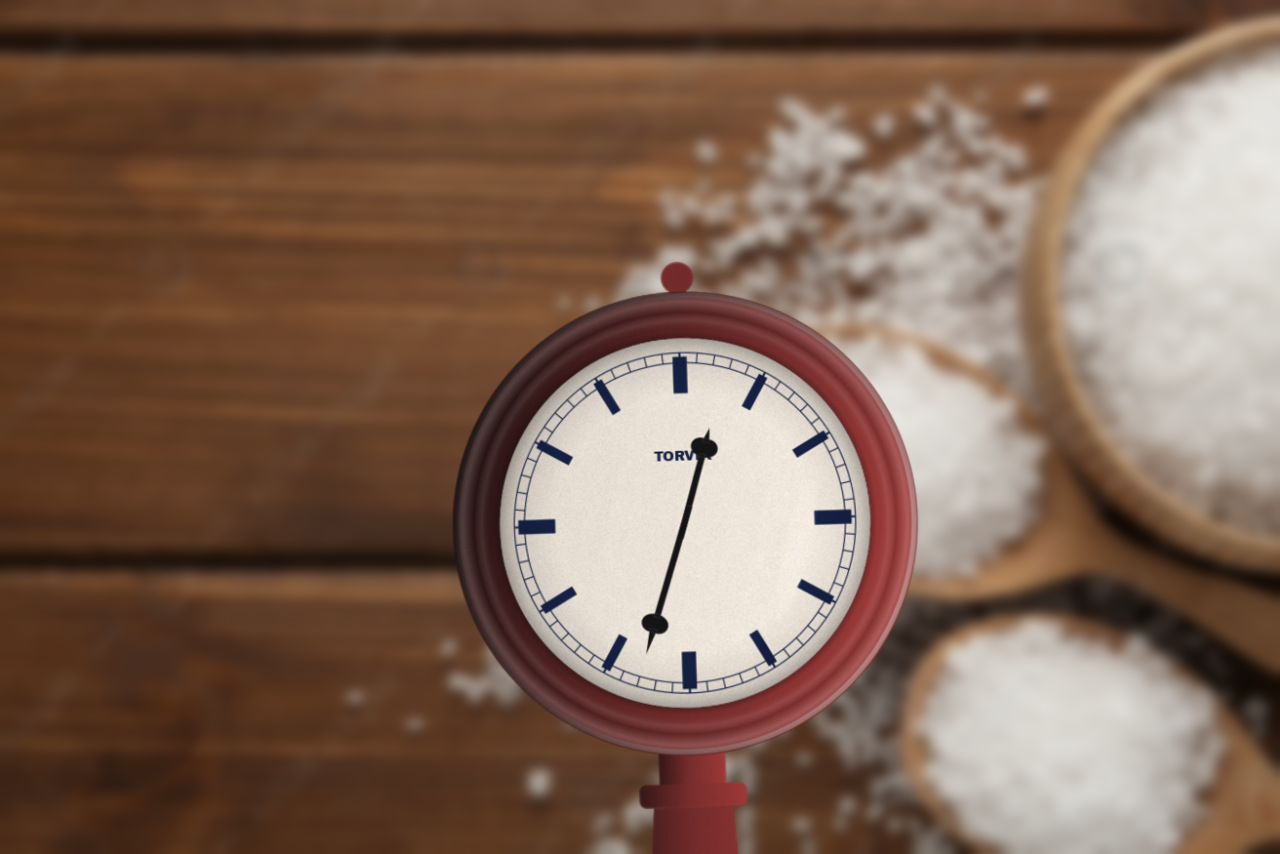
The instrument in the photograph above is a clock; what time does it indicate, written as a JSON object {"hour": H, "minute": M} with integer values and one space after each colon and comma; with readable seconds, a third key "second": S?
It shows {"hour": 12, "minute": 33}
